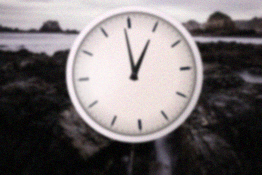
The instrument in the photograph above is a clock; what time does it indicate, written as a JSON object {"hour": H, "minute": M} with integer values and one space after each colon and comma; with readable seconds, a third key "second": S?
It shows {"hour": 12, "minute": 59}
